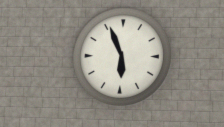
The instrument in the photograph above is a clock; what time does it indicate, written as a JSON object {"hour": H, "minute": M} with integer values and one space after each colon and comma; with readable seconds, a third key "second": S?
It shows {"hour": 5, "minute": 56}
